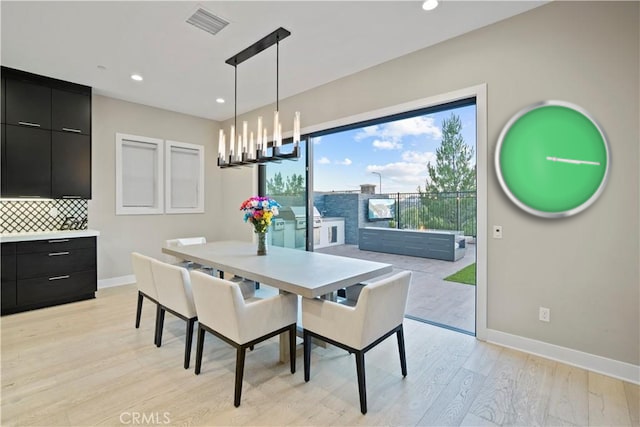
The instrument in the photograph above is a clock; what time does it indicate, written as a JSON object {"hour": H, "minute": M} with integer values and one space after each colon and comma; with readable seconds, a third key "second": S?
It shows {"hour": 3, "minute": 16}
